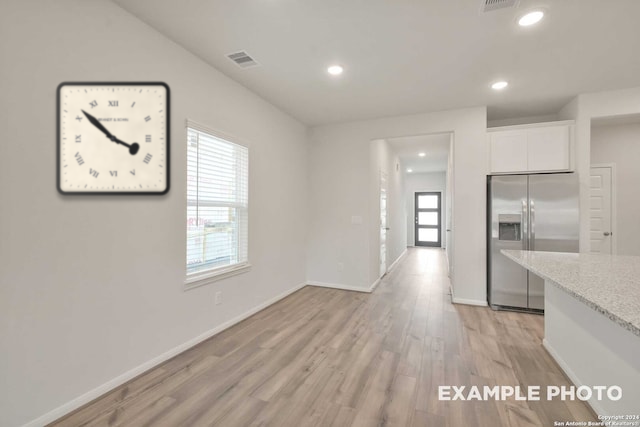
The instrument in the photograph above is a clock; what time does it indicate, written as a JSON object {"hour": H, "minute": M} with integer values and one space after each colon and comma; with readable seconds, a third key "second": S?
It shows {"hour": 3, "minute": 52}
